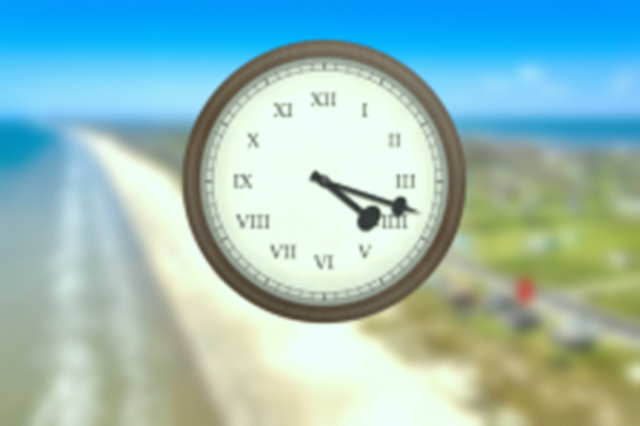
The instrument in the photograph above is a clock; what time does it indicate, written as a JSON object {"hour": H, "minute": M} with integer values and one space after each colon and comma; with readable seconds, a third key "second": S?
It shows {"hour": 4, "minute": 18}
